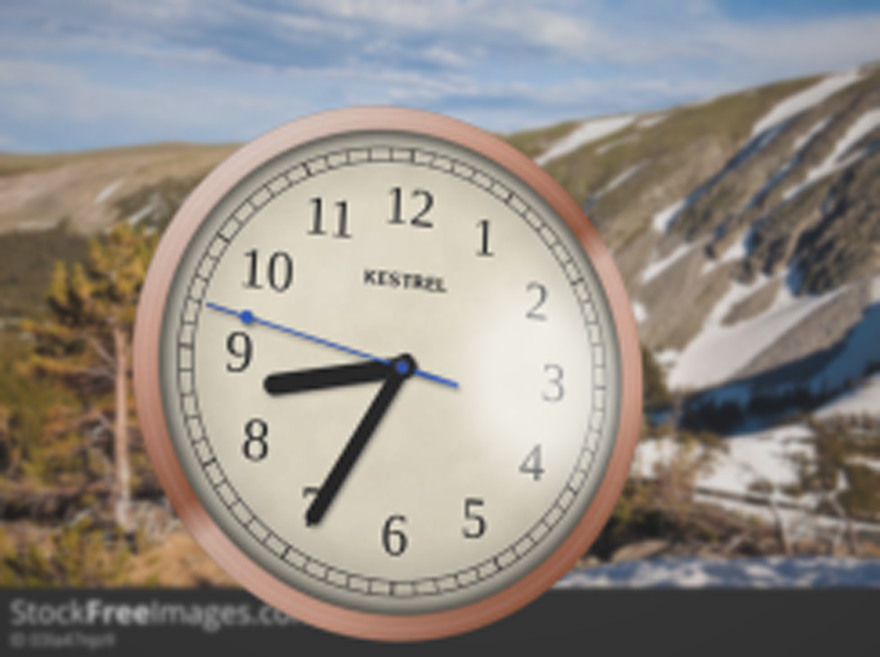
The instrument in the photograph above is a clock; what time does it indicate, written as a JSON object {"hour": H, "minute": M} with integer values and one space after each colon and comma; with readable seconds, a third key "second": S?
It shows {"hour": 8, "minute": 34, "second": 47}
